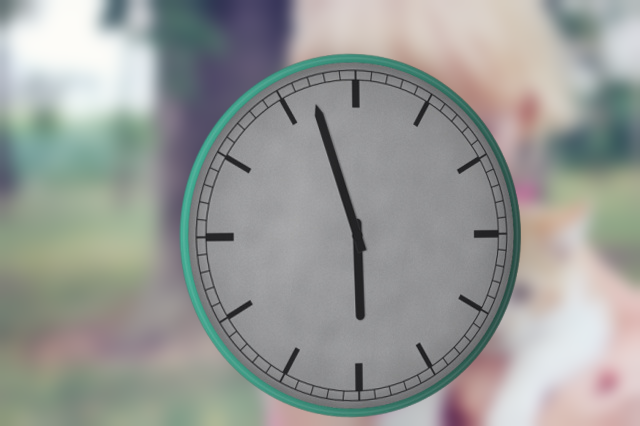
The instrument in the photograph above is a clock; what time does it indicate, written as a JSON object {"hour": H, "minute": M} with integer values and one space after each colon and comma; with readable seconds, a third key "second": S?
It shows {"hour": 5, "minute": 57}
